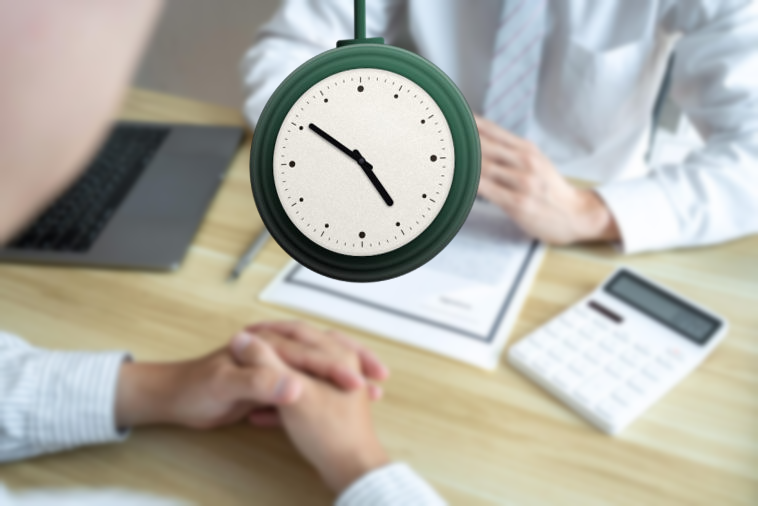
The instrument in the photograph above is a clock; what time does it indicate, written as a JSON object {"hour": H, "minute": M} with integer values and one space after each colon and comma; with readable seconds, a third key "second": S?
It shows {"hour": 4, "minute": 51}
